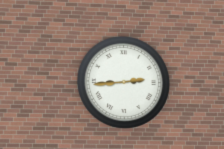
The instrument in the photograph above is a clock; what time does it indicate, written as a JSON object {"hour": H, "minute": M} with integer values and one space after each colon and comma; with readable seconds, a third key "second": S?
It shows {"hour": 2, "minute": 44}
